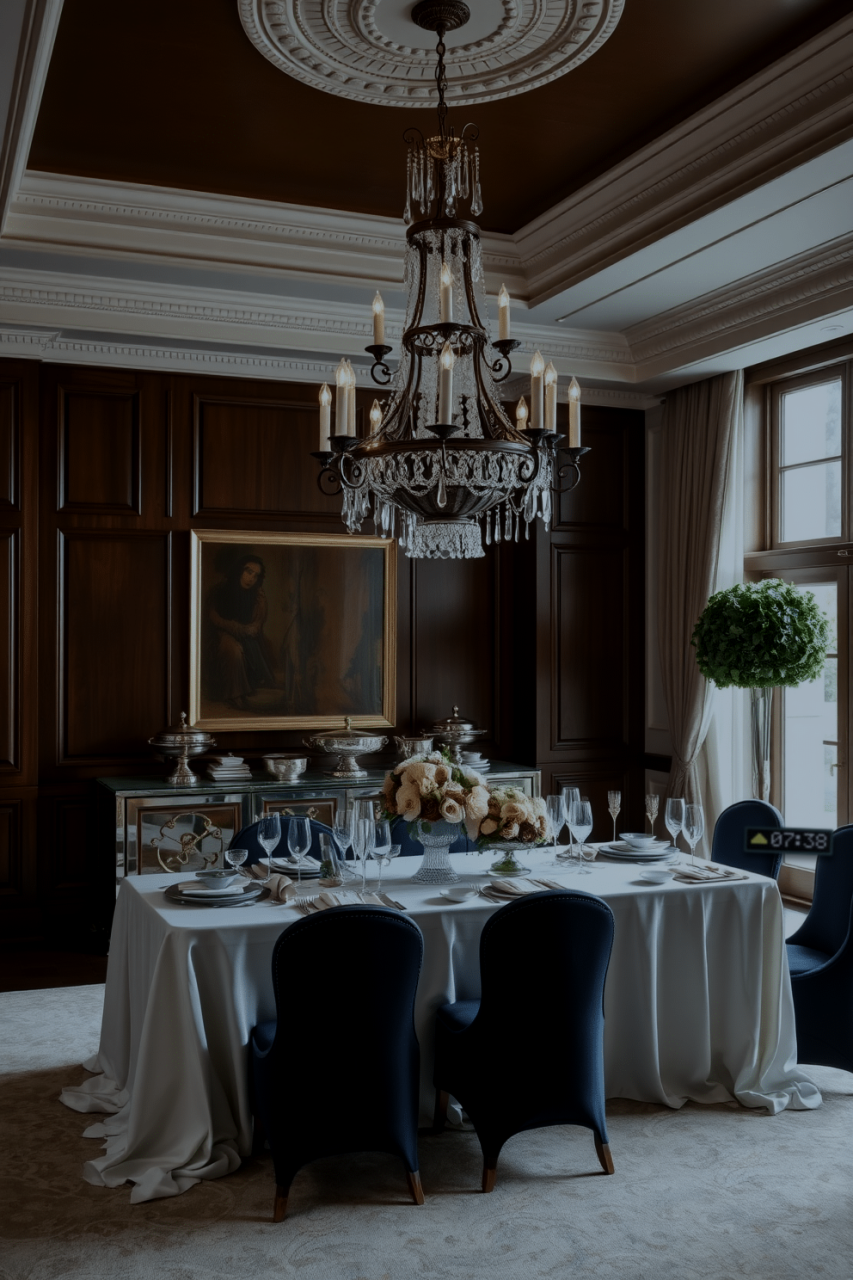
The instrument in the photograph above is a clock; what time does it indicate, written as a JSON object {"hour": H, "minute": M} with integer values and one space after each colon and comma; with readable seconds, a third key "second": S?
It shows {"hour": 7, "minute": 38}
